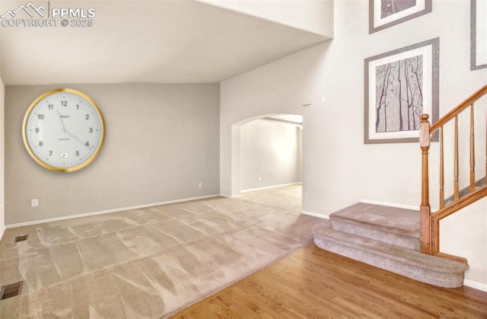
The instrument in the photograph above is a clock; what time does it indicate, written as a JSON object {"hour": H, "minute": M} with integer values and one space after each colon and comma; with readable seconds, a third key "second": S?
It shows {"hour": 11, "minute": 21}
